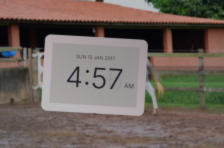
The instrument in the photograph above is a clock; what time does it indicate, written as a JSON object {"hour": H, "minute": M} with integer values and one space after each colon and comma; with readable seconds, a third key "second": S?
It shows {"hour": 4, "minute": 57}
